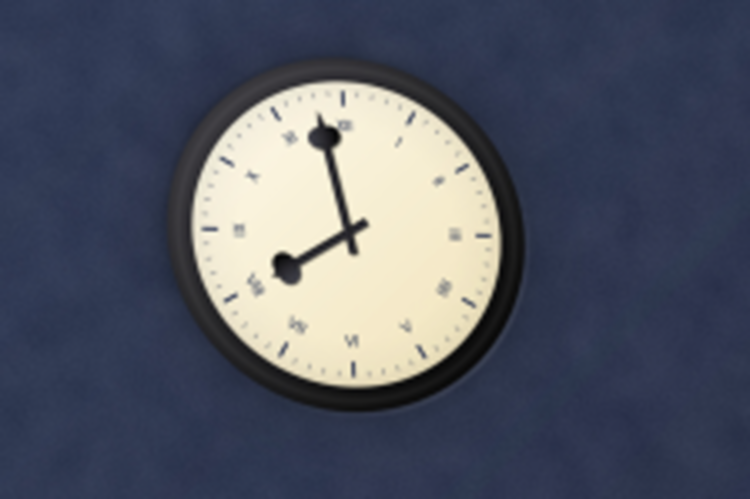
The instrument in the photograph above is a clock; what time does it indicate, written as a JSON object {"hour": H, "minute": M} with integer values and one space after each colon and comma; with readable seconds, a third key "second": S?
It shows {"hour": 7, "minute": 58}
